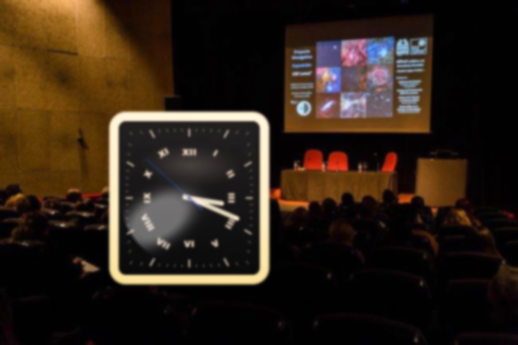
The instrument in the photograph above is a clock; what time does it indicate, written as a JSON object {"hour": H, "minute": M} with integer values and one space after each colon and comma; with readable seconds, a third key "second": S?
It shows {"hour": 3, "minute": 18, "second": 52}
